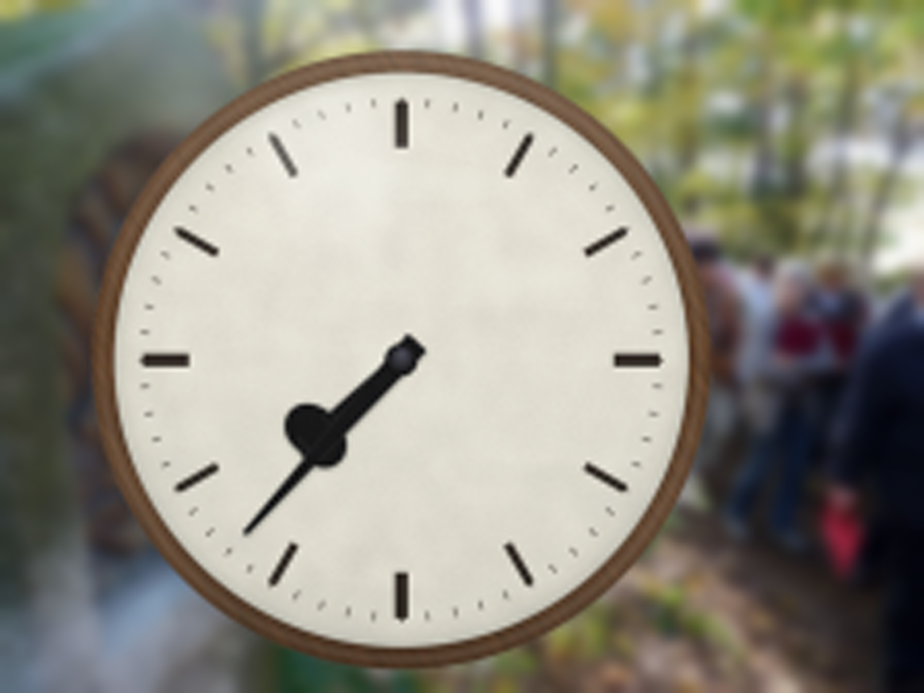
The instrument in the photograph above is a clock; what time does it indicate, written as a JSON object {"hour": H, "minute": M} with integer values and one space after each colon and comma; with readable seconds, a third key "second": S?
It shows {"hour": 7, "minute": 37}
